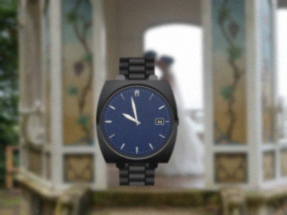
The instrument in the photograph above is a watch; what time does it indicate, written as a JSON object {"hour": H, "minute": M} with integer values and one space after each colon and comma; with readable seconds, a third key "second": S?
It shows {"hour": 9, "minute": 58}
